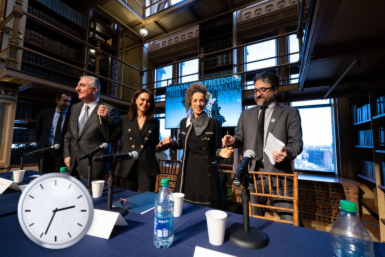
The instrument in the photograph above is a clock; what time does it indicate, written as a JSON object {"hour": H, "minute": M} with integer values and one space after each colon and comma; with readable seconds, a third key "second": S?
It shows {"hour": 2, "minute": 34}
